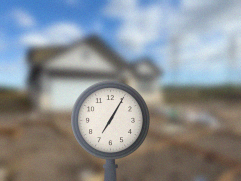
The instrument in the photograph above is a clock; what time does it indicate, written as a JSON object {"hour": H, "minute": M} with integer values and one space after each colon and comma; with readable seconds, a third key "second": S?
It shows {"hour": 7, "minute": 5}
